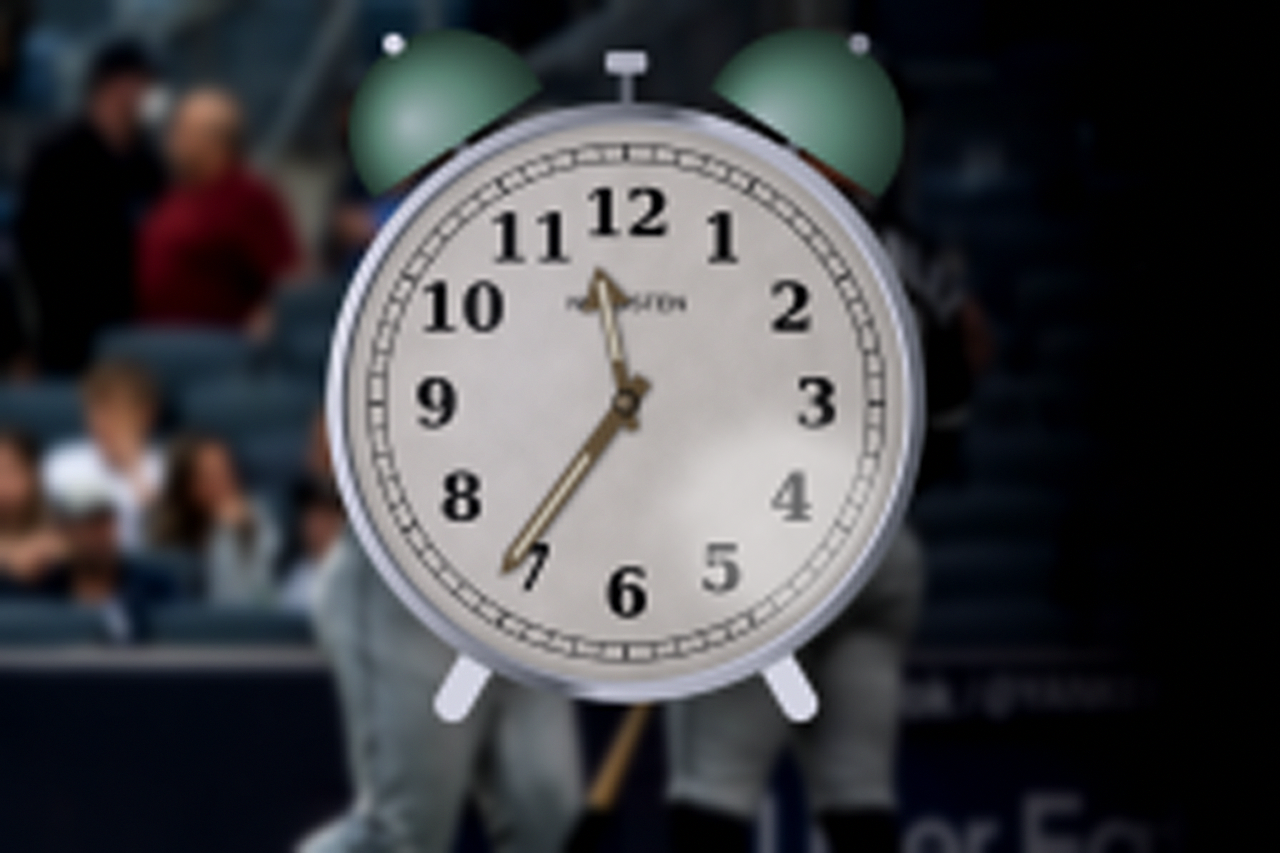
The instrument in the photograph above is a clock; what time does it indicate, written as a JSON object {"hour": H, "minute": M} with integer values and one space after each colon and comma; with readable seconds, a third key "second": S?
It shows {"hour": 11, "minute": 36}
